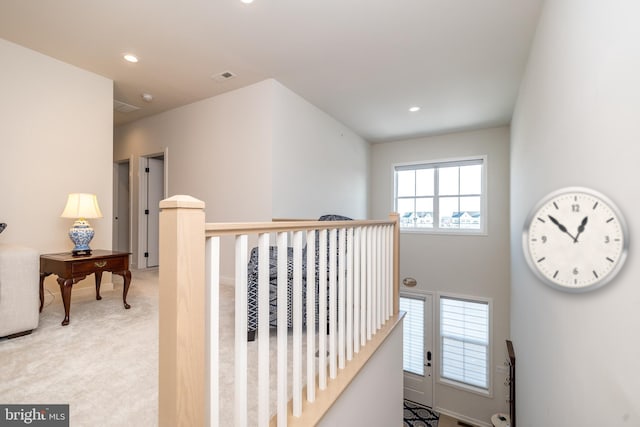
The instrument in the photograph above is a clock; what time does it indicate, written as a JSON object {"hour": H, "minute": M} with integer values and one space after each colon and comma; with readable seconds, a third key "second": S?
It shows {"hour": 12, "minute": 52}
